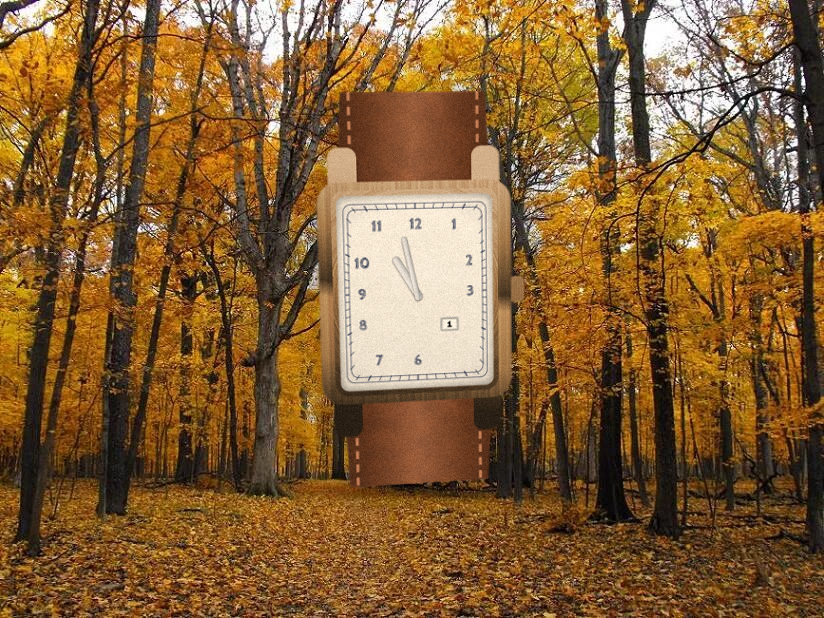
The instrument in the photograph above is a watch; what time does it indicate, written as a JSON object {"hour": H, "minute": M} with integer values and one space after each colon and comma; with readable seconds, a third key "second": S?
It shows {"hour": 10, "minute": 58}
